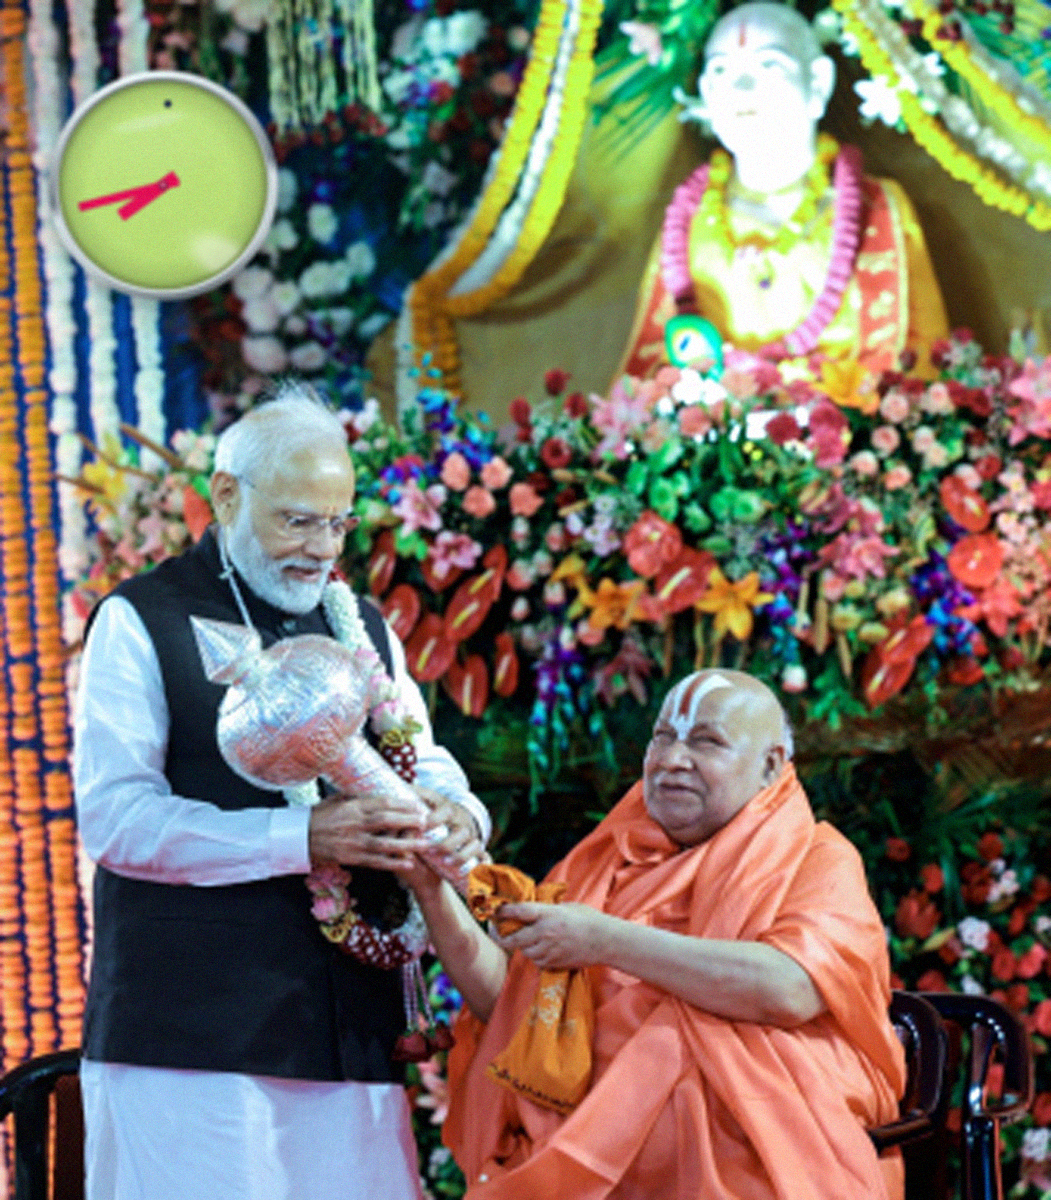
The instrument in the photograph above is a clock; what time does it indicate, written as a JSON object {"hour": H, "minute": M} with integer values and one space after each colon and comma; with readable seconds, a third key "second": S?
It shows {"hour": 7, "minute": 42}
